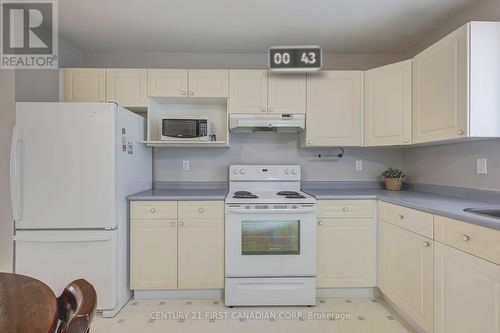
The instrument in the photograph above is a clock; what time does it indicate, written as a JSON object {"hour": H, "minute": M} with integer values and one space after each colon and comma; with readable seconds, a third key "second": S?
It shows {"hour": 0, "minute": 43}
